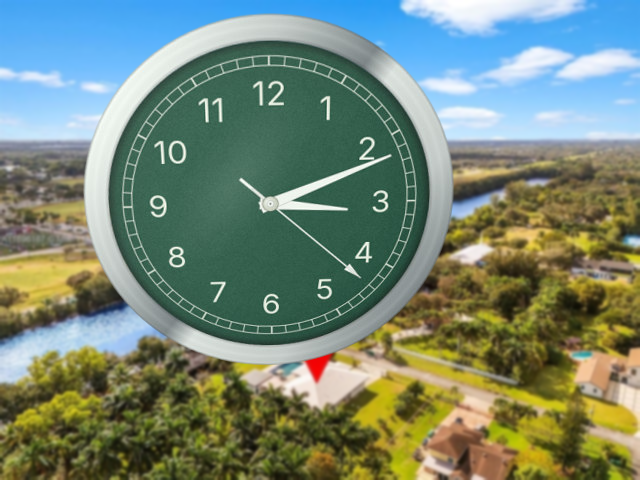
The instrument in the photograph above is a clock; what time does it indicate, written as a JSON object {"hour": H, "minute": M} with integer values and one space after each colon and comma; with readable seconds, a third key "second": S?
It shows {"hour": 3, "minute": 11, "second": 22}
